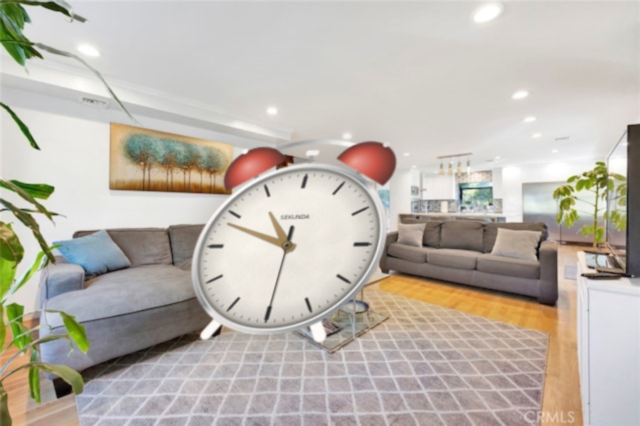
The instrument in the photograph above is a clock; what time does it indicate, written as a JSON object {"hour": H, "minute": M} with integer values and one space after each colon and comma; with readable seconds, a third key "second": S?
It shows {"hour": 10, "minute": 48, "second": 30}
